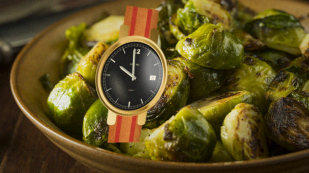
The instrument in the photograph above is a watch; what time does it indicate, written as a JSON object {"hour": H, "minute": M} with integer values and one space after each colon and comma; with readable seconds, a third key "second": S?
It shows {"hour": 9, "minute": 59}
